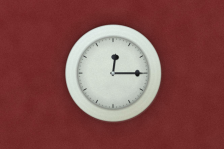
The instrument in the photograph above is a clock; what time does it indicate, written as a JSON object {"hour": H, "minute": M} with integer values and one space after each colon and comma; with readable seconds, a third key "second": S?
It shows {"hour": 12, "minute": 15}
